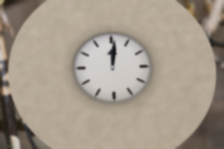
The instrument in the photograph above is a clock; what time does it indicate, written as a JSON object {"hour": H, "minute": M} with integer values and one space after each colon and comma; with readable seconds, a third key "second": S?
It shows {"hour": 12, "minute": 1}
